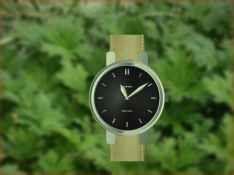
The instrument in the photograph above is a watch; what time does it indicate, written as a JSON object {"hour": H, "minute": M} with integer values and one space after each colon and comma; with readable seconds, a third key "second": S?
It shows {"hour": 11, "minute": 9}
